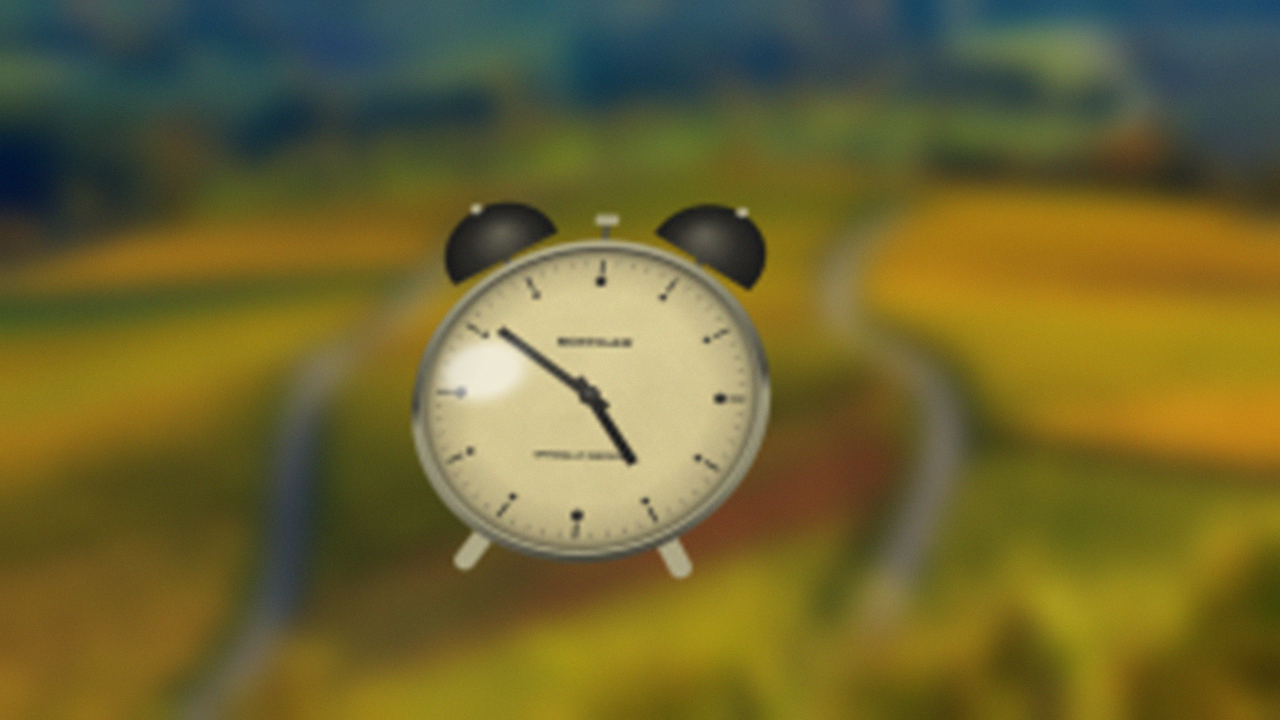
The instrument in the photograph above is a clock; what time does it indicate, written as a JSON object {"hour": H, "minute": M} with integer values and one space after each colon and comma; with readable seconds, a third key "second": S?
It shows {"hour": 4, "minute": 51}
